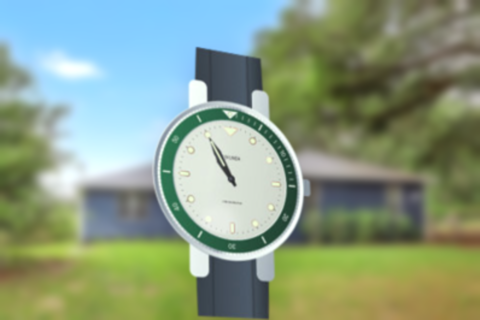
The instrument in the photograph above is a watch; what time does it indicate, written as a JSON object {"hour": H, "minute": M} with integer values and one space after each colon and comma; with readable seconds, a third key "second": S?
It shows {"hour": 10, "minute": 55}
